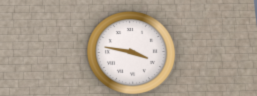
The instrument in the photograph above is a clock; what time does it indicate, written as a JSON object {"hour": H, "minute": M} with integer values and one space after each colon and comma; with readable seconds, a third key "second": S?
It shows {"hour": 3, "minute": 47}
